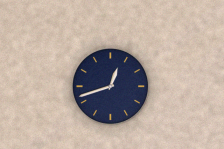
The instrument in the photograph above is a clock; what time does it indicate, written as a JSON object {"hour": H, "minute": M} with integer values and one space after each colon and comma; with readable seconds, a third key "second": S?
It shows {"hour": 12, "minute": 42}
